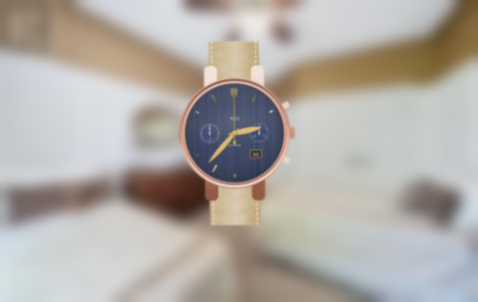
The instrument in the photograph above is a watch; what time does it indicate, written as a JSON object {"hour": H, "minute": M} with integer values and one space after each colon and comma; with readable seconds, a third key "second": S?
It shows {"hour": 2, "minute": 37}
